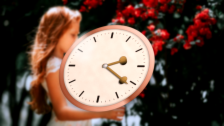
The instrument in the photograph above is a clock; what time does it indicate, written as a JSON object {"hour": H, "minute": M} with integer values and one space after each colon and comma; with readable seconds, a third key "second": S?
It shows {"hour": 2, "minute": 21}
